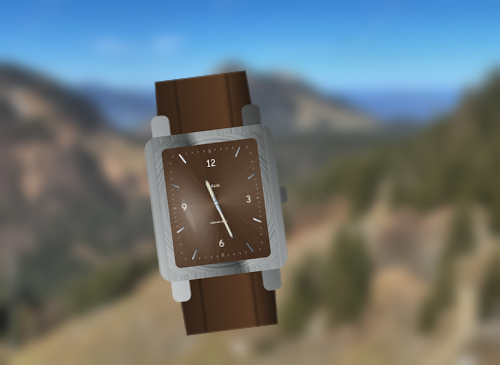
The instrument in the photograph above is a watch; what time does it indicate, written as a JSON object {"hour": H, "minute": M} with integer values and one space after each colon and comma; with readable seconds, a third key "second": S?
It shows {"hour": 11, "minute": 27}
